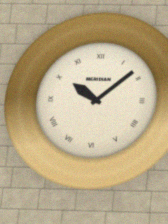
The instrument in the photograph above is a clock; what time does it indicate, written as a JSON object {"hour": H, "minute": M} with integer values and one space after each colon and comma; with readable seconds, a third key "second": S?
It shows {"hour": 10, "minute": 8}
